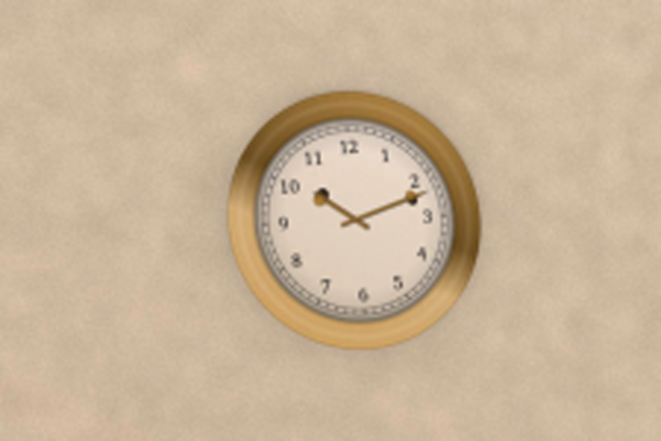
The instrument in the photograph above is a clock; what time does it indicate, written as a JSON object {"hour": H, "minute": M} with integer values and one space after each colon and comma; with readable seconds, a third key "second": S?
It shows {"hour": 10, "minute": 12}
